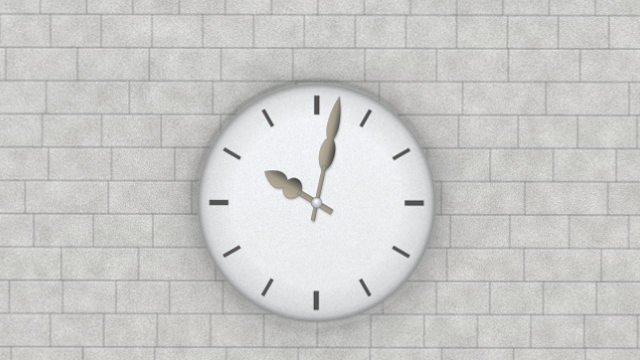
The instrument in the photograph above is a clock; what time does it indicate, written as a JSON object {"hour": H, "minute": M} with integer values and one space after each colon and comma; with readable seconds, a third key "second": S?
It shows {"hour": 10, "minute": 2}
